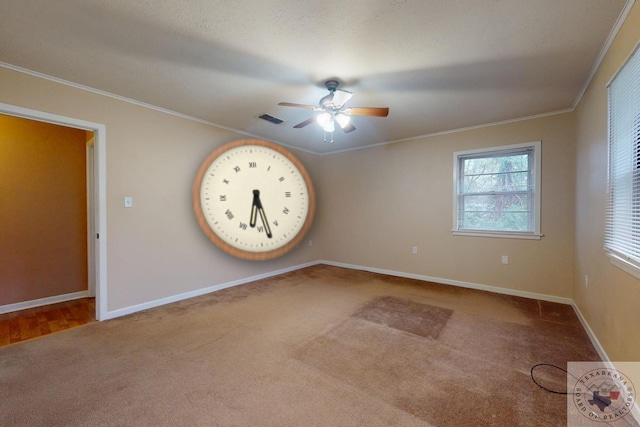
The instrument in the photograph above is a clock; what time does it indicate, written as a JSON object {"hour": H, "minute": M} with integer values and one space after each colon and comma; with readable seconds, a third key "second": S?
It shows {"hour": 6, "minute": 28}
